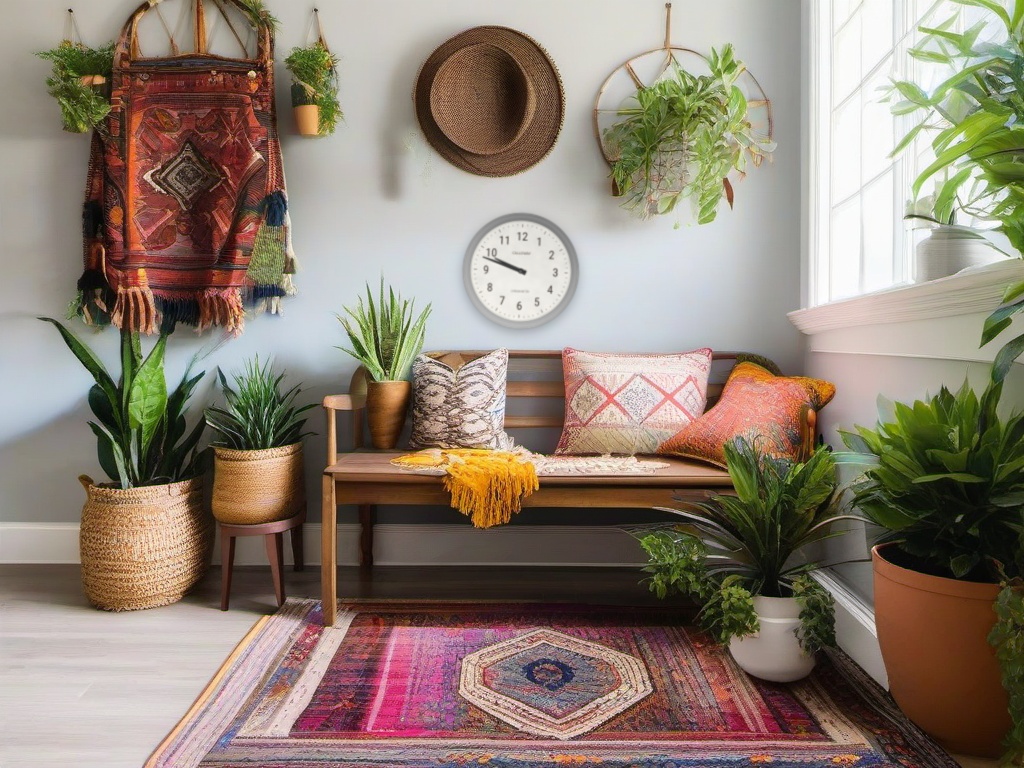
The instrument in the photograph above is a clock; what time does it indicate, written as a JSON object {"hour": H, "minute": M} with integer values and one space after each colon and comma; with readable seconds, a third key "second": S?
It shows {"hour": 9, "minute": 48}
